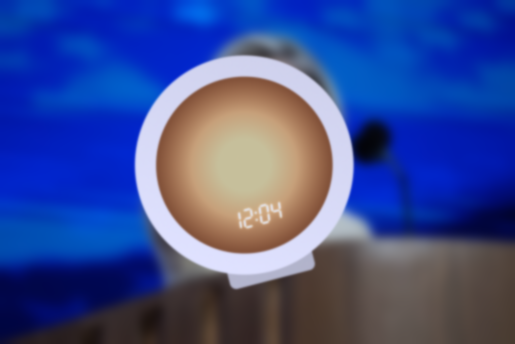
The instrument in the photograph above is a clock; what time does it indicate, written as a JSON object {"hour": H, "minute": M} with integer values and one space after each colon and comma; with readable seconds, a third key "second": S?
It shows {"hour": 12, "minute": 4}
